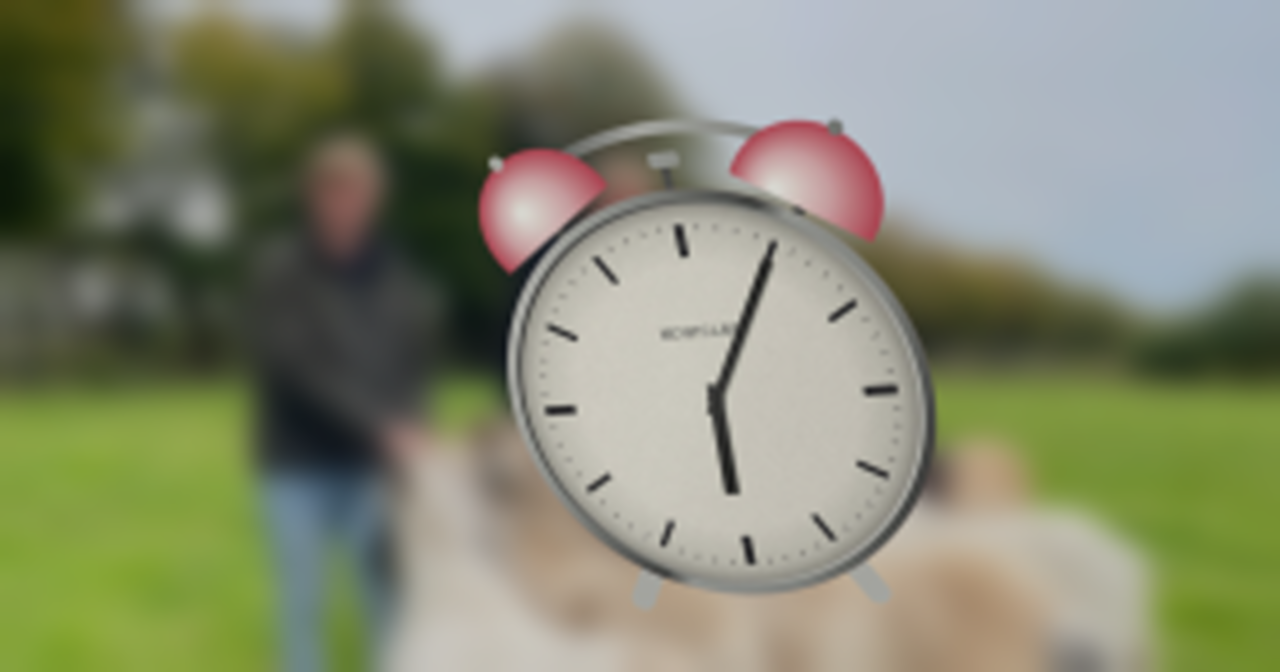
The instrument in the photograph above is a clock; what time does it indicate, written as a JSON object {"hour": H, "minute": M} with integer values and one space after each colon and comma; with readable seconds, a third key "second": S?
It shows {"hour": 6, "minute": 5}
